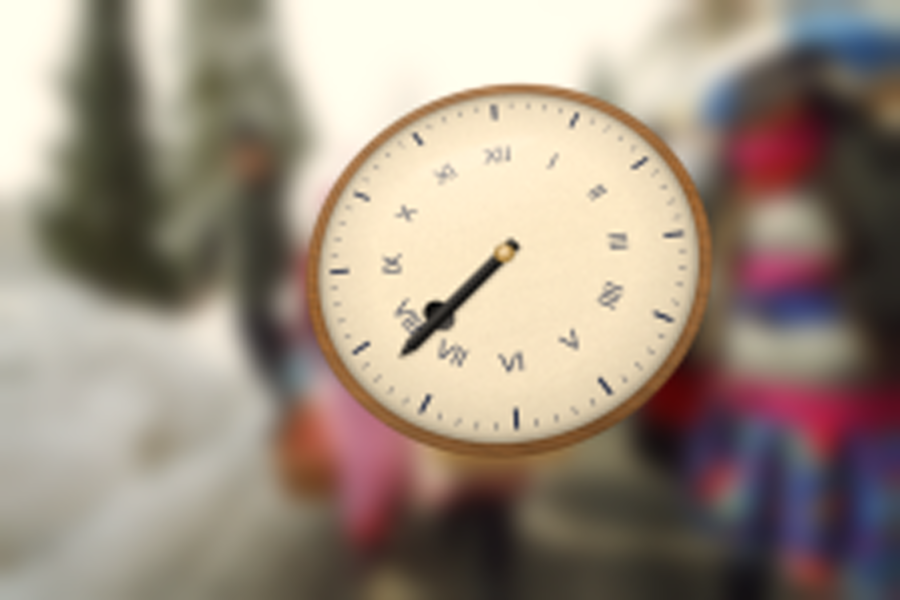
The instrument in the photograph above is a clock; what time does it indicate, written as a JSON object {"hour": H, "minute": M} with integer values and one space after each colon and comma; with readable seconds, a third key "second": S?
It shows {"hour": 7, "minute": 38}
